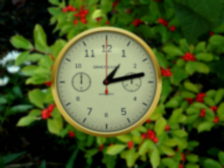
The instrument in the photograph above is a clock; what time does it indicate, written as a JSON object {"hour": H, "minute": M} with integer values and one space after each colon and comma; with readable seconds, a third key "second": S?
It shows {"hour": 1, "minute": 13}
